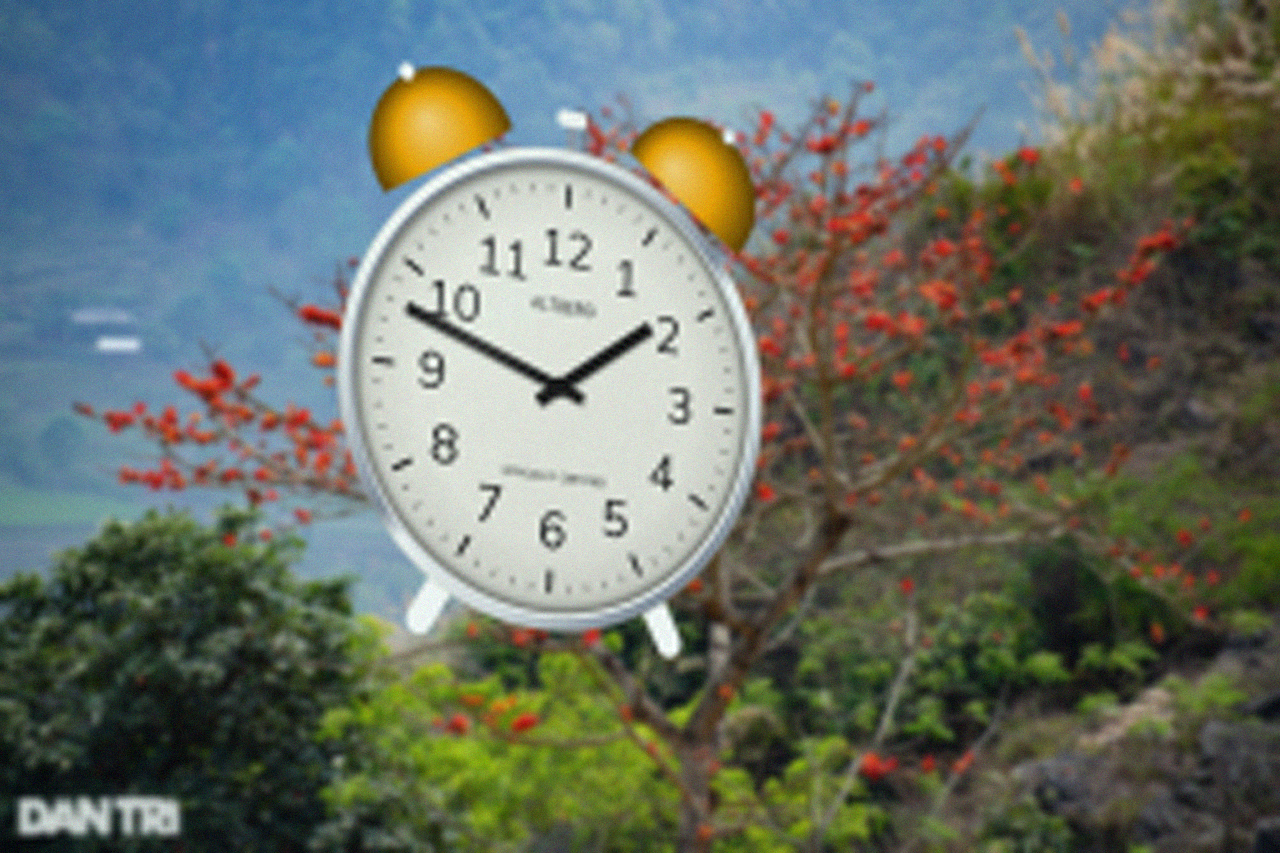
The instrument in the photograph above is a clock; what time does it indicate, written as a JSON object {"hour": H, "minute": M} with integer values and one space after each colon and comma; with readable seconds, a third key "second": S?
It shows {"hour": 1, "minute": 48}
